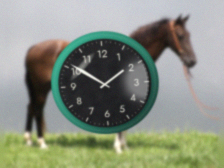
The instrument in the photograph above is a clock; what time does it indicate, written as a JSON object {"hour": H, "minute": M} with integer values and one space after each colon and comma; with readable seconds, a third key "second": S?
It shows {"hour": 1, "minute": 51}
